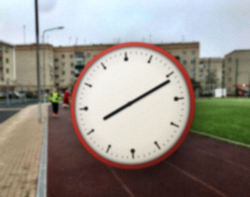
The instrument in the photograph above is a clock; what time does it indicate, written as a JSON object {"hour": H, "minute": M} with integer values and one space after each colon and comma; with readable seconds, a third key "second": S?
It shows {"hour": 8, "minute": 11}
